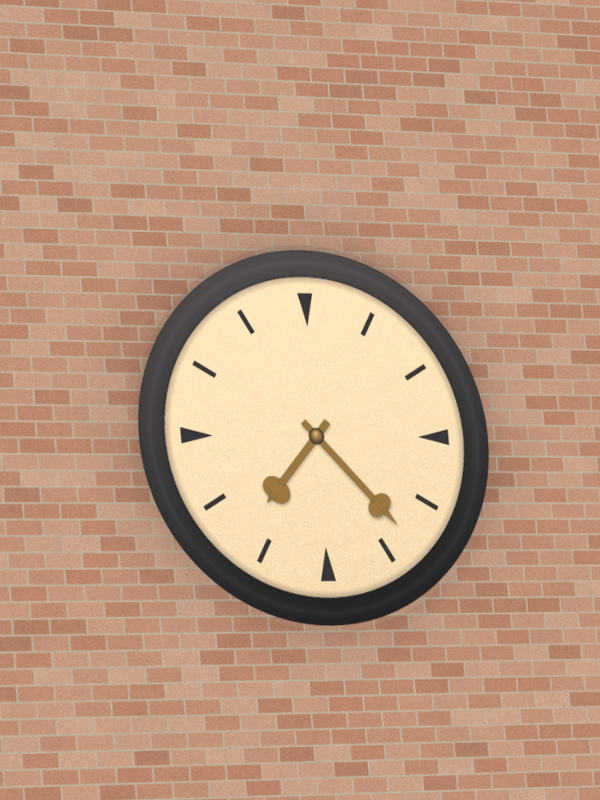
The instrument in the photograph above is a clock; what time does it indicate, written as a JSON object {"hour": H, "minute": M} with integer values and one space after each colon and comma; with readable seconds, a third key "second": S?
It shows {"hour": 7, "minute": 23}
